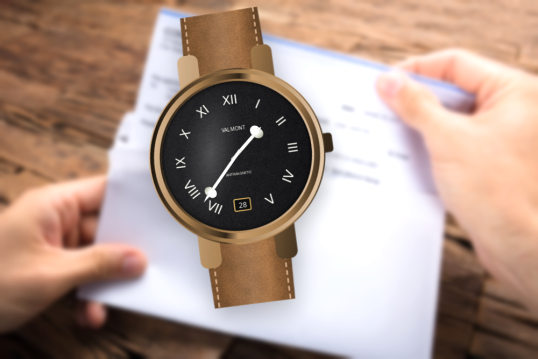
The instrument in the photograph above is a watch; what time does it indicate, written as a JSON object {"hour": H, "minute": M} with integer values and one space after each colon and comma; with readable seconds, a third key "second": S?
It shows {"hour": 1, "minute": 37}
